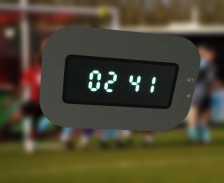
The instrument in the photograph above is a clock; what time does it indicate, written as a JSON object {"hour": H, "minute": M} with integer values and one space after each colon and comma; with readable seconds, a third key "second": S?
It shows {"hour": 2, "minute": 41}
